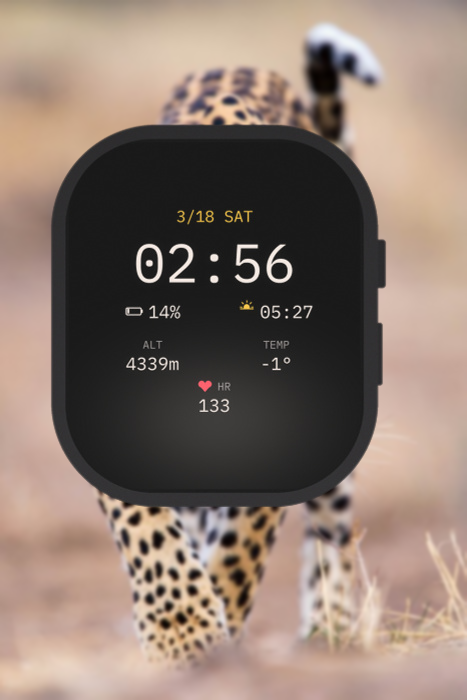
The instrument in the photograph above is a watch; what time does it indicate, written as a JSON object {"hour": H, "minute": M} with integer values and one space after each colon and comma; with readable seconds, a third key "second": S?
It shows {"hour": 2, "minute": 56}
